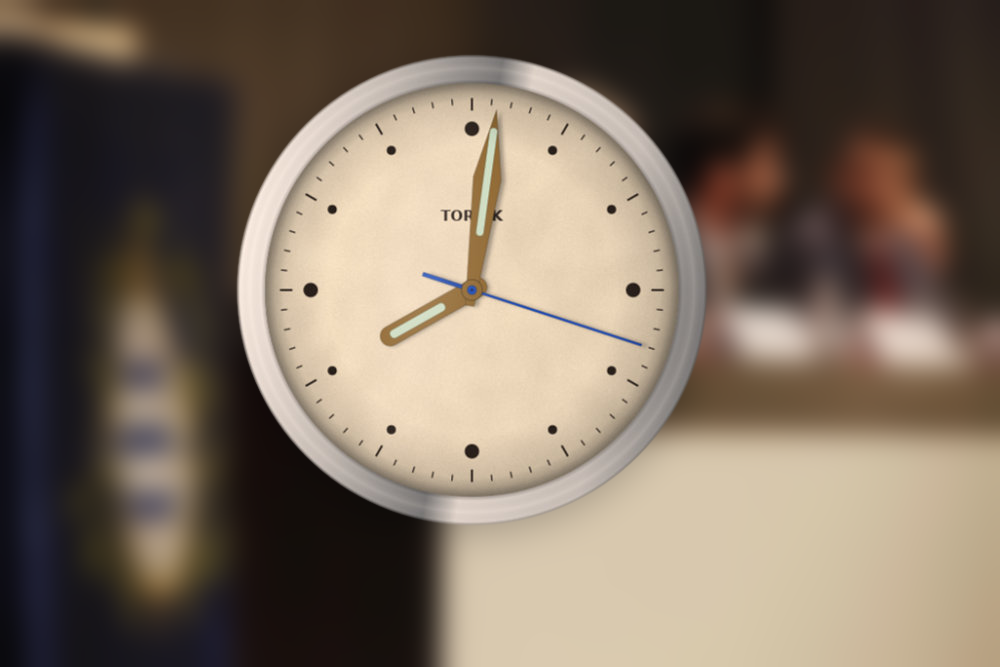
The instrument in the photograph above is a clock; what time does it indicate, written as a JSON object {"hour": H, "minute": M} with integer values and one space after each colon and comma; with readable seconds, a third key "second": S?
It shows {"hour": 8, "minute": 1, "second": 18}
